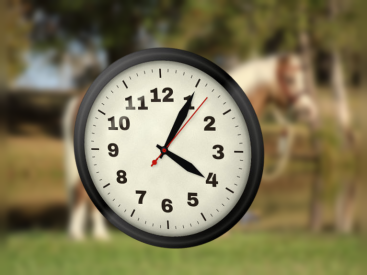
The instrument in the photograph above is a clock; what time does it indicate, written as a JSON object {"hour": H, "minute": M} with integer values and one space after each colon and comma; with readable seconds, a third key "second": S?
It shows {"hour": 4, "minute": 5, "second": 7}
